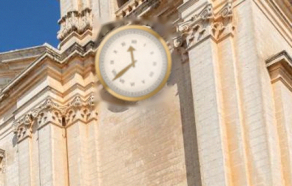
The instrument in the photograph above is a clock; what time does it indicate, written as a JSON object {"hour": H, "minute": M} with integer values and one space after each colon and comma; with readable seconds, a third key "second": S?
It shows {"hour": 11, "minute": 38}
